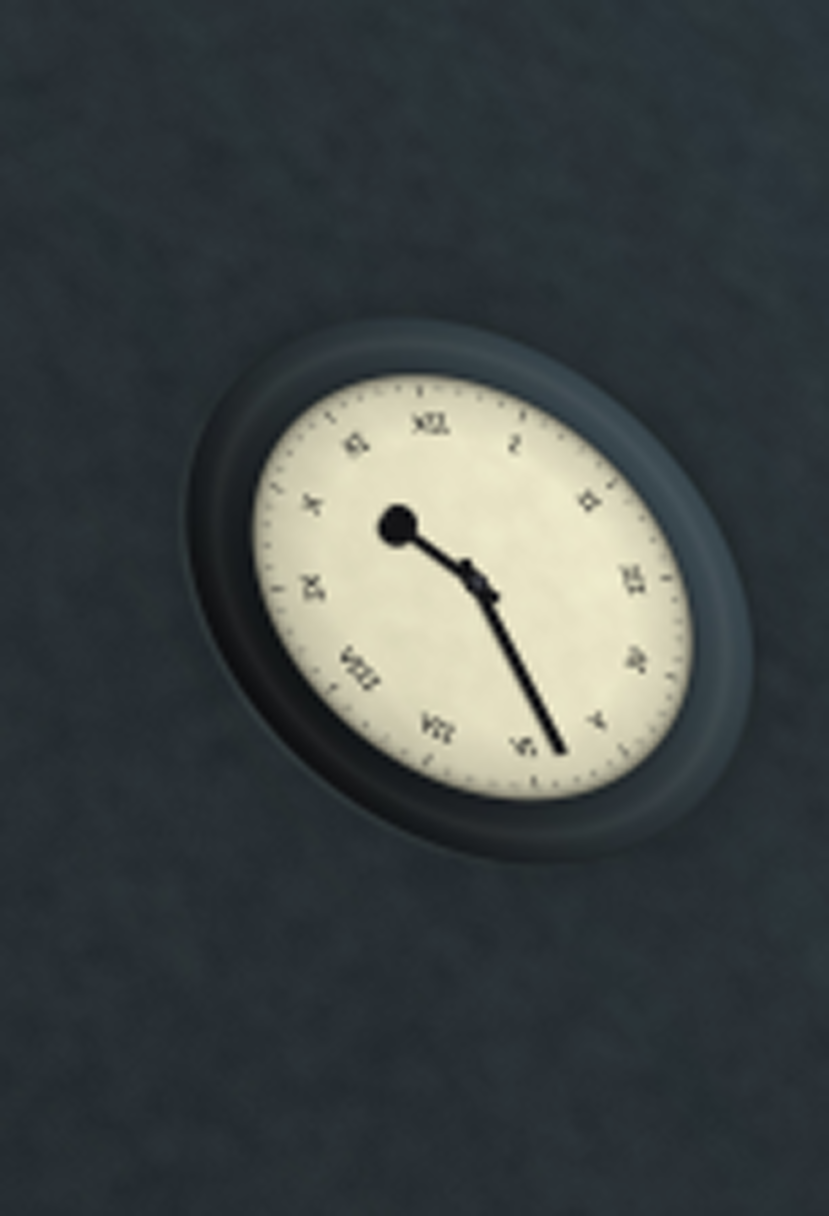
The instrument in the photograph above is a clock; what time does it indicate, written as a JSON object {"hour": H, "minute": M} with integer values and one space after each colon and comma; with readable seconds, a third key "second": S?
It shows {"hour": 10, "minute": 28}
